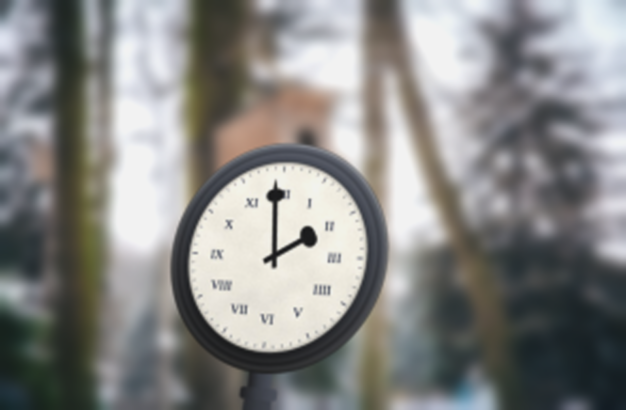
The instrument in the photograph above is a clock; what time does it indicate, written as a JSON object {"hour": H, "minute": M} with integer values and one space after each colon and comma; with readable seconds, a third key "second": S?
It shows {"hour": 1, "minute": 59}
